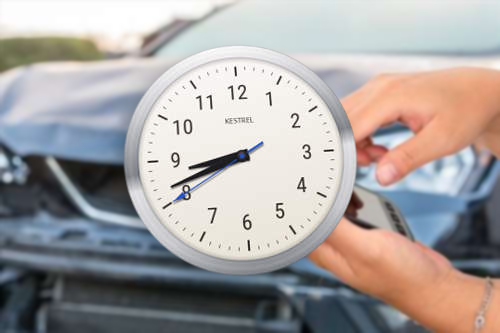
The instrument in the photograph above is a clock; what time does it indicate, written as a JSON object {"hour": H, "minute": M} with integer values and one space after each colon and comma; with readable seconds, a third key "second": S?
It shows {"hour": 8, "minute": 41, "second": 40}
